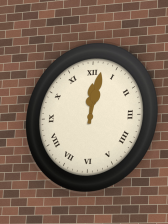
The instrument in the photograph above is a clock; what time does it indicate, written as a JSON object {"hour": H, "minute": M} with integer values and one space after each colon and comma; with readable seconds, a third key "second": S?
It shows {"hour": 12, "minute": 2}
